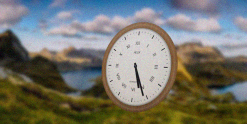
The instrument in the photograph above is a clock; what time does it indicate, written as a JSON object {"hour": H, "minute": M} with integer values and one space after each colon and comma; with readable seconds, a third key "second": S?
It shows {"hour": 5, "minute": 26}
